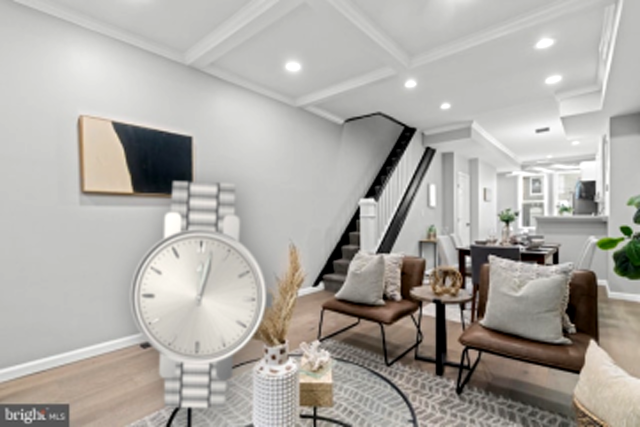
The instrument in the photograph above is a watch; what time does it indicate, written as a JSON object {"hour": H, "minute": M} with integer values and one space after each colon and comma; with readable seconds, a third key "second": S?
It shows {"hour": 12, "minute": 2}
